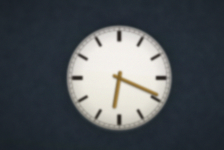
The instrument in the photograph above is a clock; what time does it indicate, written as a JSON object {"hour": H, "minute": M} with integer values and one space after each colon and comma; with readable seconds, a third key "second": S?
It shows {"hour": 6, "minute": 19}
